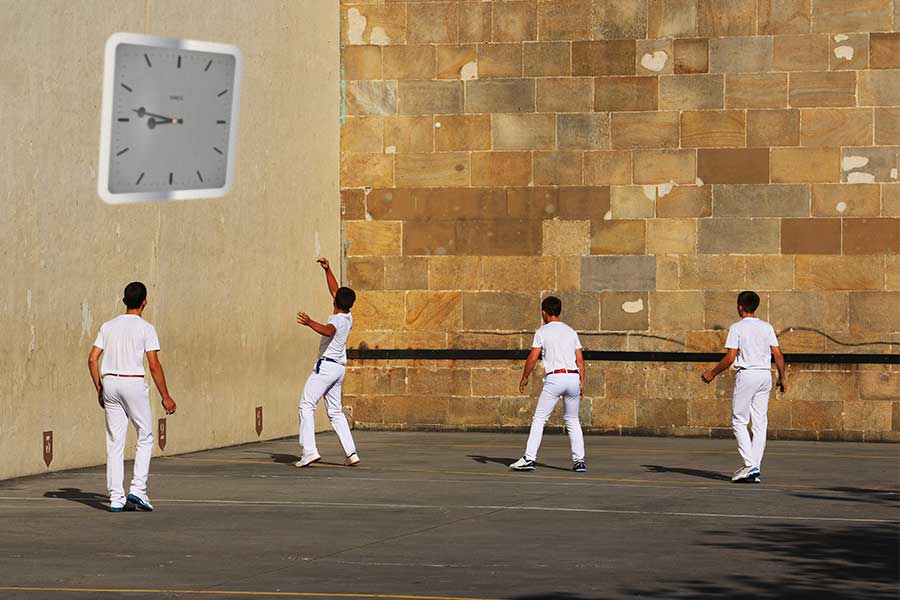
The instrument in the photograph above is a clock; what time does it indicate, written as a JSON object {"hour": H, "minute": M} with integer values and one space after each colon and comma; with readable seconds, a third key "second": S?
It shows {"hour": 8, "minute": 47}
